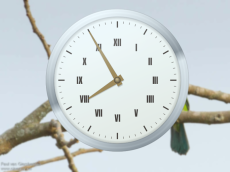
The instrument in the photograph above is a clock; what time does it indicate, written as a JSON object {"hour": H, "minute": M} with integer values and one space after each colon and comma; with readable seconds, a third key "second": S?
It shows {"hour": 7, "minute": 55}
